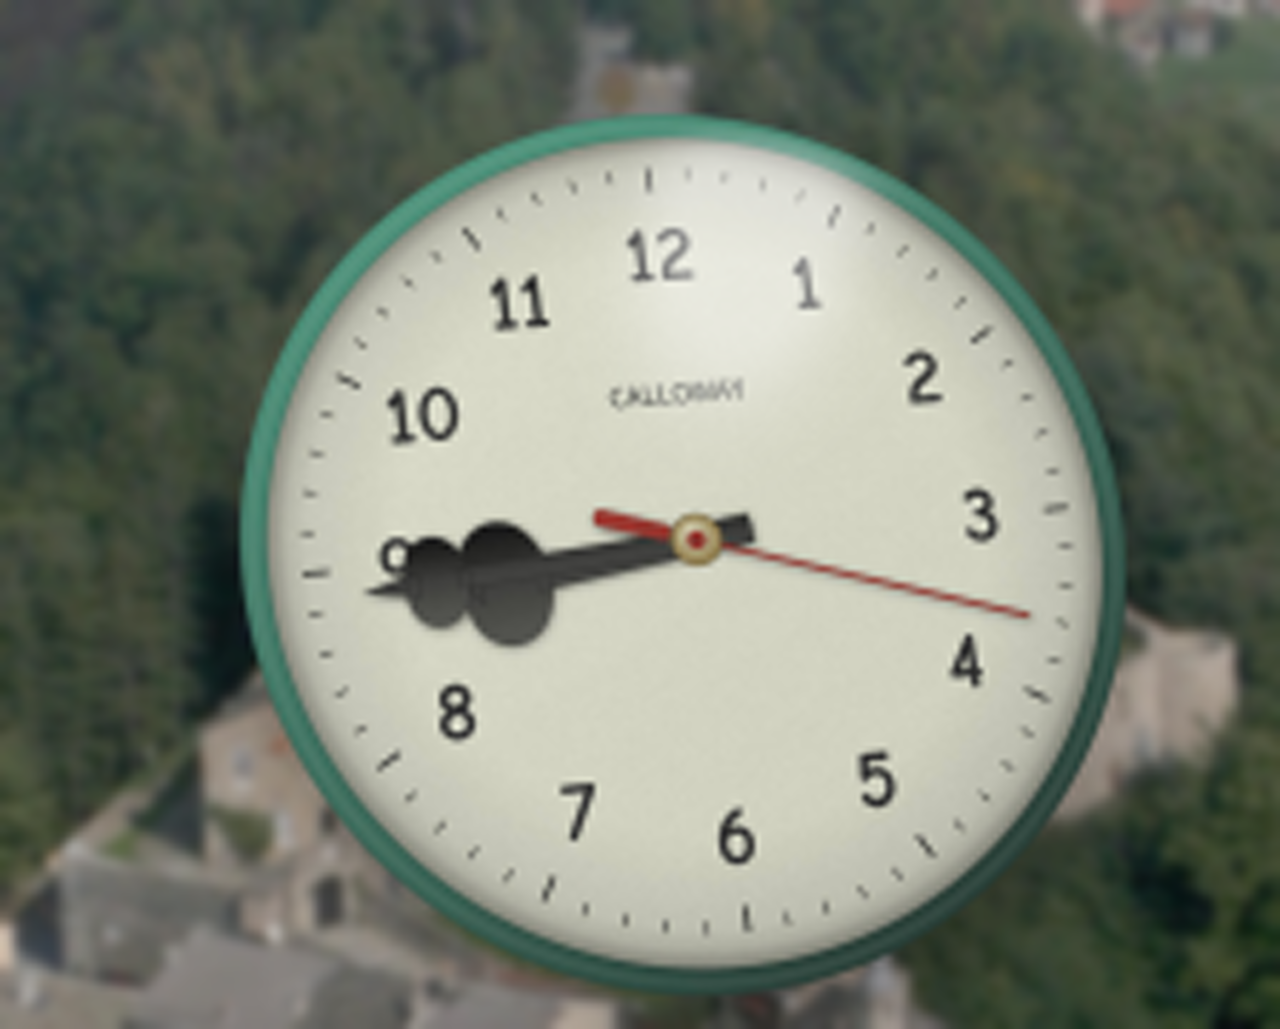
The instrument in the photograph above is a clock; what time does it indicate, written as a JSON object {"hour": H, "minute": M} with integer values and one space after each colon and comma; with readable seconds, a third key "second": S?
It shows {"hour": 8, "minute": 44, "second": 18}
